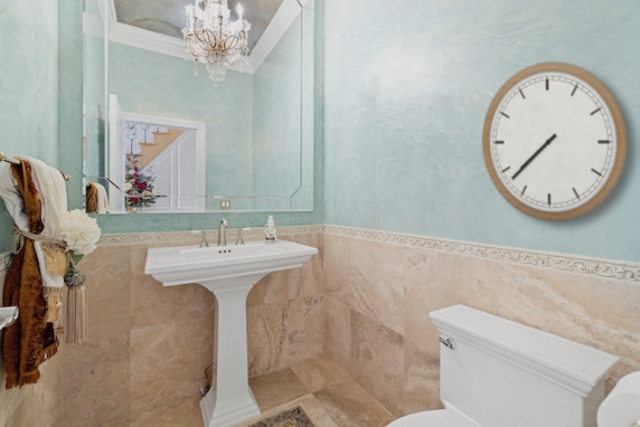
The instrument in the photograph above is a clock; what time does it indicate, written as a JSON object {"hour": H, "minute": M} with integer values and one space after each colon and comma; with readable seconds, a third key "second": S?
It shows {"hour": 7, "minute": 38}
